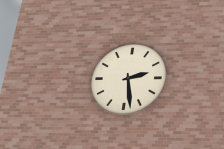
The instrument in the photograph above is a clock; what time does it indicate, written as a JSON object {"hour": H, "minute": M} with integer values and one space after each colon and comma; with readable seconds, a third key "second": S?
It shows {"hour": 2, "minute": 28}
